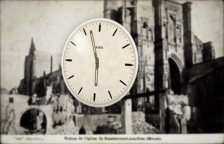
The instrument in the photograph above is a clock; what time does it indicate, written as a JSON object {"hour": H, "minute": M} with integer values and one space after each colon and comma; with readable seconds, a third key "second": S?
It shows {"hour": 5, "minute": 57}
